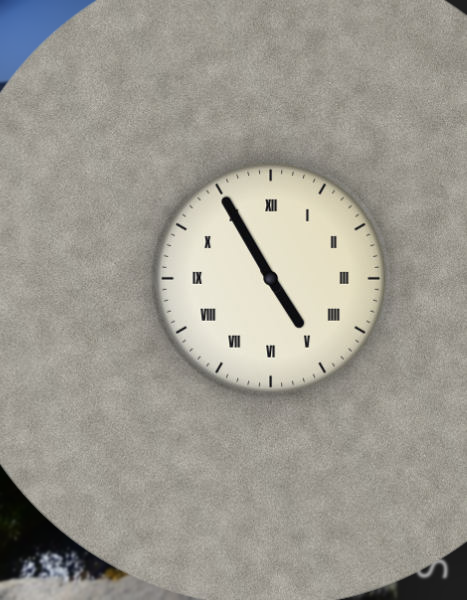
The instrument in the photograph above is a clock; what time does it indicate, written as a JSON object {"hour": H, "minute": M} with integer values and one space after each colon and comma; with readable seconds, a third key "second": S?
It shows {"hour": 4, "minute": 55}
